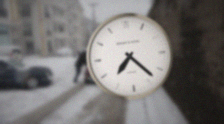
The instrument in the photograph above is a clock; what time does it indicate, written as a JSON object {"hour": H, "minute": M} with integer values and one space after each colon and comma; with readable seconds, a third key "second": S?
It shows {"hour": 7, "minute": 23}
